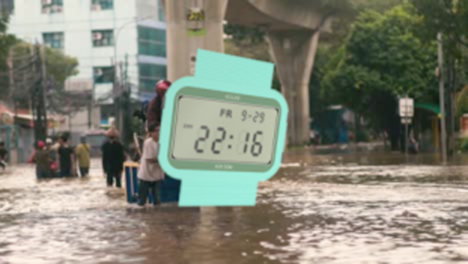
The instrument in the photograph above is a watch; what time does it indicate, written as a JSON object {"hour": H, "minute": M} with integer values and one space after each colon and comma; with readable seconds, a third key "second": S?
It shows {"hour": 22, "minute": 16}
